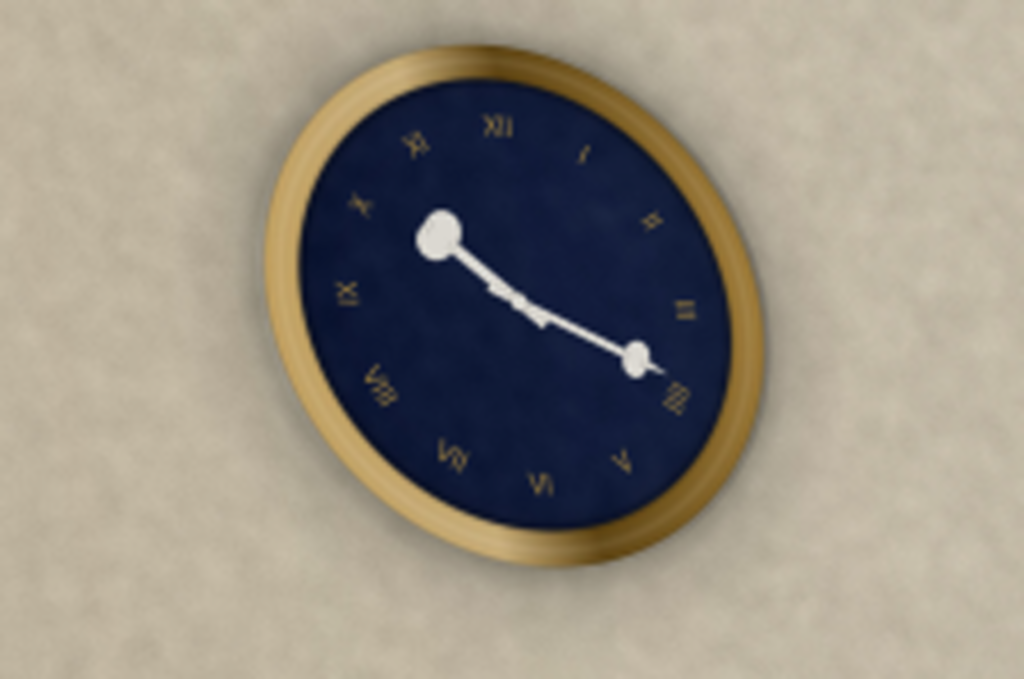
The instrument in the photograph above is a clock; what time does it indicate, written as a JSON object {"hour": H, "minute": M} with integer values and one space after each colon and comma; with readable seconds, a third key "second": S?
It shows {"hour": 10, "minute": 19}
